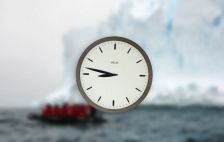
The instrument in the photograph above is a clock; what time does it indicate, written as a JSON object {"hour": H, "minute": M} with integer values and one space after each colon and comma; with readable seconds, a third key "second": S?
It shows {"hour": 8, "minute": 47}
